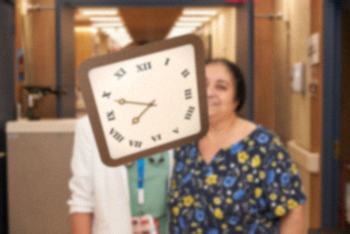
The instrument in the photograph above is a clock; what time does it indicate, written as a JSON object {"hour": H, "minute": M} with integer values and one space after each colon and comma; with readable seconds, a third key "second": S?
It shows {"hour": 7, "minute": 49}
